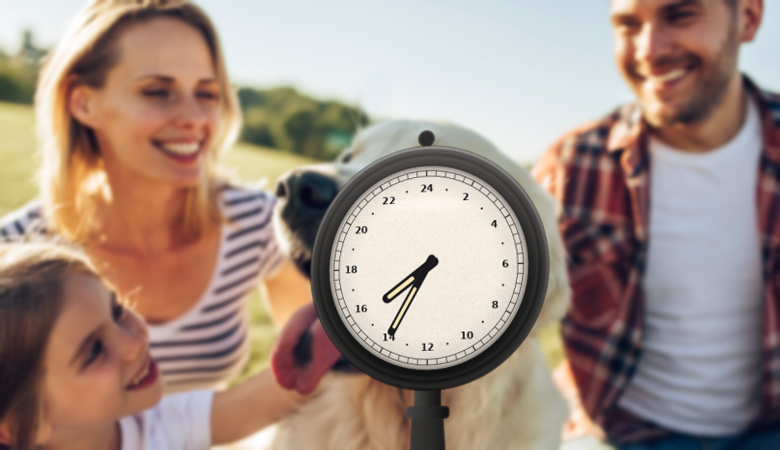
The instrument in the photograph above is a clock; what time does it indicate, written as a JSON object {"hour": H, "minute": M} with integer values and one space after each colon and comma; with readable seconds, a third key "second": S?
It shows {"hour": 15, "minute": 35}
